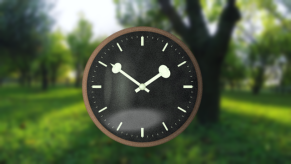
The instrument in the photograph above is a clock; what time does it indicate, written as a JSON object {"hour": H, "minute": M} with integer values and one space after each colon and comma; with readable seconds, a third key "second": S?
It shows {"hour": 1, "minute": 51}
